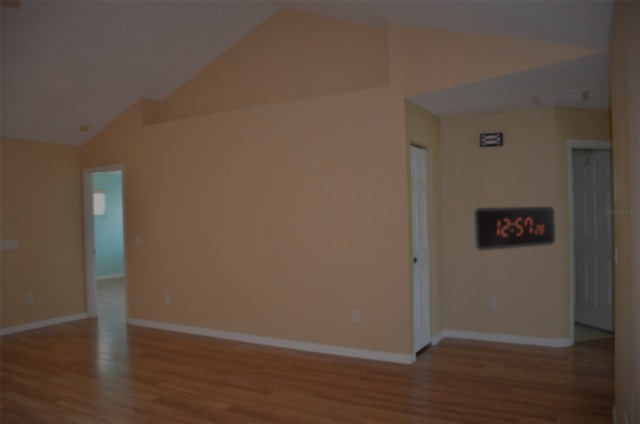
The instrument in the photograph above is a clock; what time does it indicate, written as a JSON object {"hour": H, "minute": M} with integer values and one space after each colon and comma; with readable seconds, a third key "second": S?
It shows {"hour": 12, "minute": 57}
